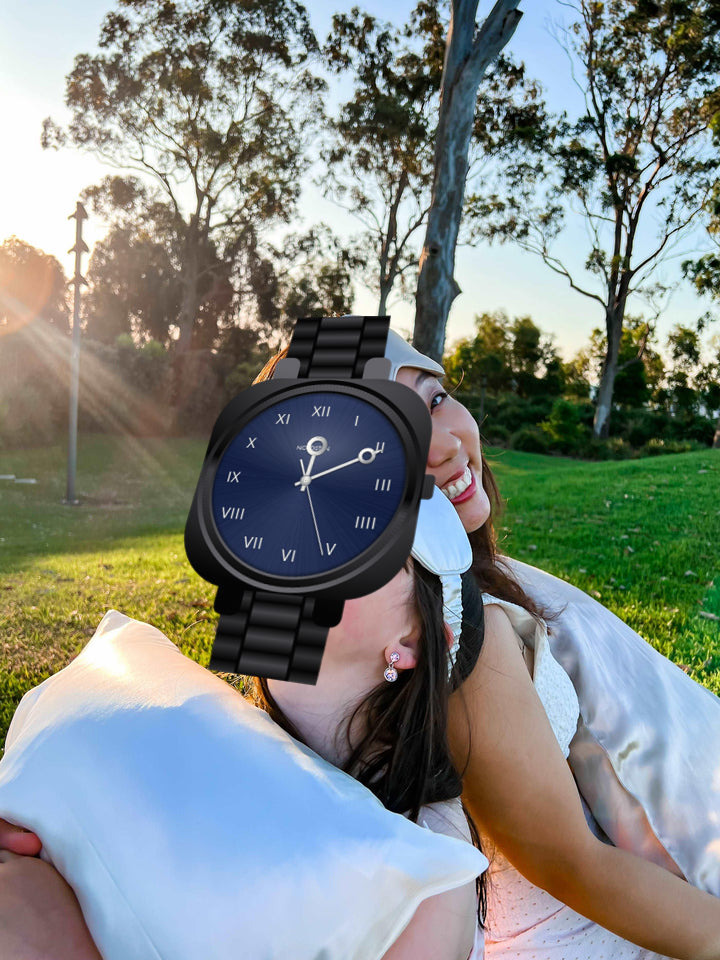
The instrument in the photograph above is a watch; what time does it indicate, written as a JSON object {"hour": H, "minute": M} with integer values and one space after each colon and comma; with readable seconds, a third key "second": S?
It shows {"hour": 12, "minute": 10, "second": 26}
